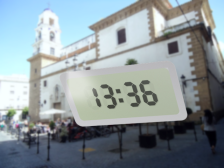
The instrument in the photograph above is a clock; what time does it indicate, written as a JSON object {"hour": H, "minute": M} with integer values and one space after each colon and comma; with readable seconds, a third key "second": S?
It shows {"hour": 13, "minute": 36}
